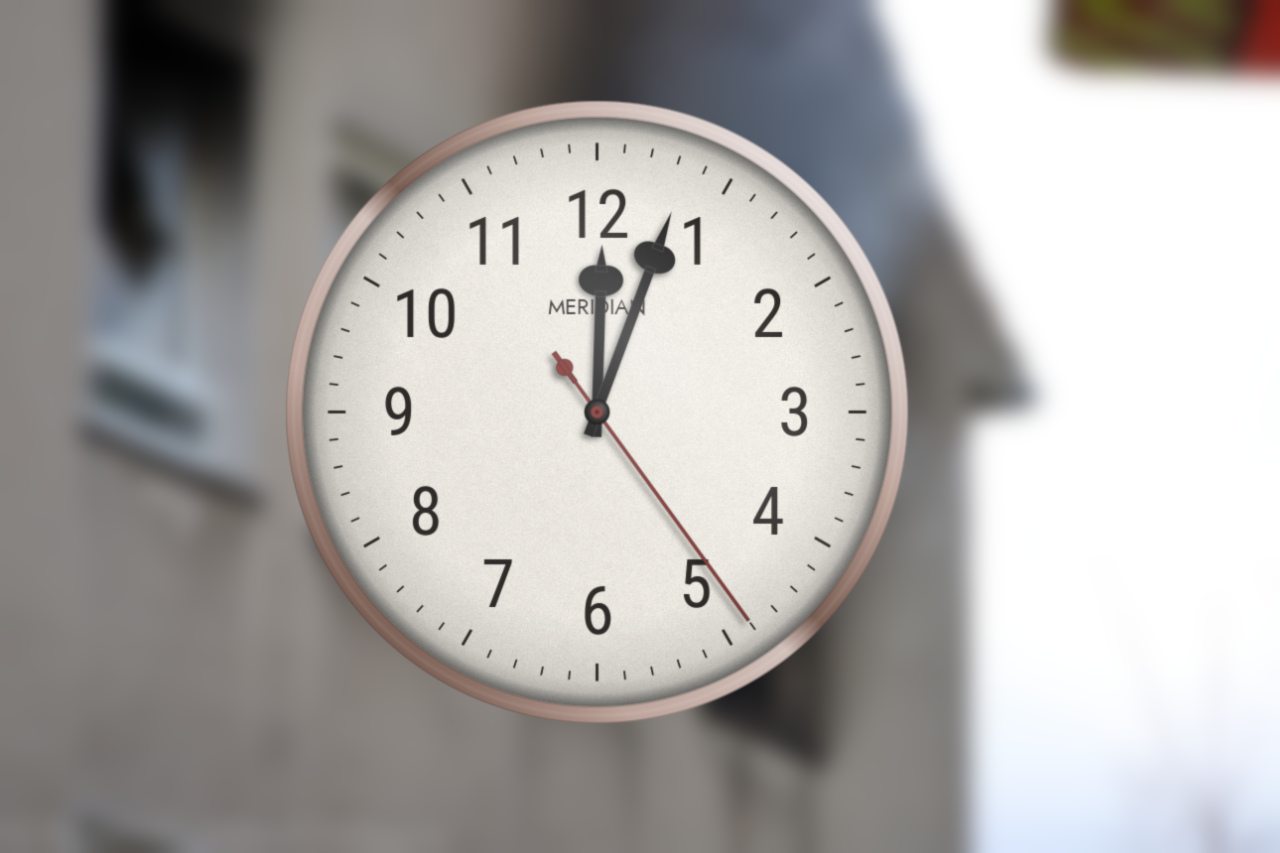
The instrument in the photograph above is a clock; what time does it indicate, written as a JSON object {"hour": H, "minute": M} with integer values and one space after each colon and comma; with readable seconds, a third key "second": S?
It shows {"hour": 12, "minute": 3, "second": 24}
